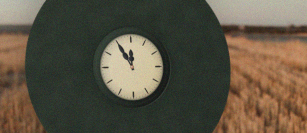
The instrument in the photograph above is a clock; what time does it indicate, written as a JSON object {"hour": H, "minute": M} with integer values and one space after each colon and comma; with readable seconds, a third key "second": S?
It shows {"hour": 11, "minute": 55}
